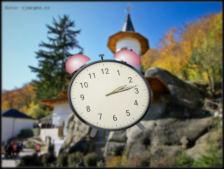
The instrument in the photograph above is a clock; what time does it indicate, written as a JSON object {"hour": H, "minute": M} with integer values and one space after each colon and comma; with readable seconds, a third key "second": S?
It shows {"hour": 2, "minute": 13}
